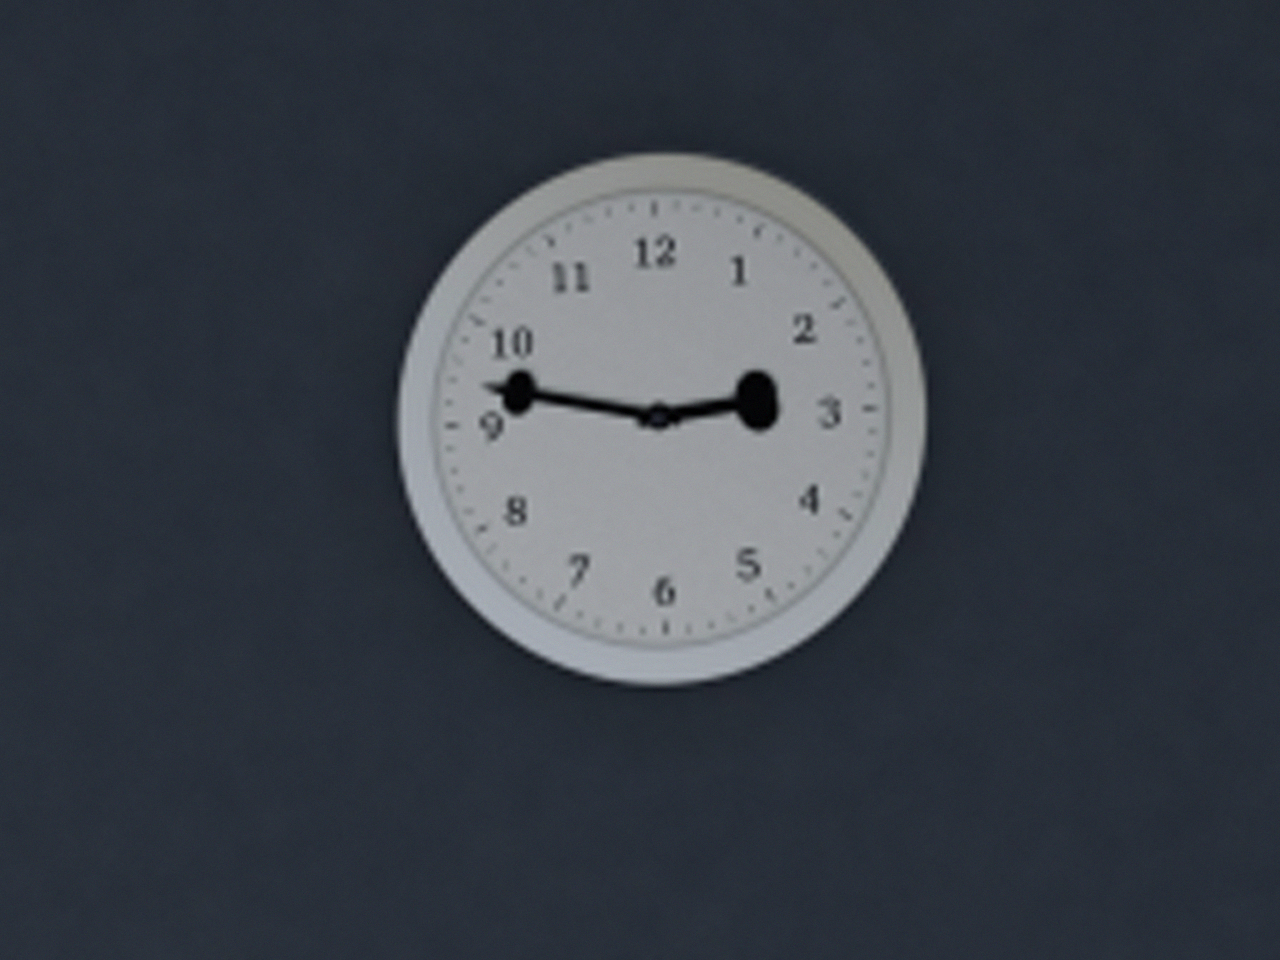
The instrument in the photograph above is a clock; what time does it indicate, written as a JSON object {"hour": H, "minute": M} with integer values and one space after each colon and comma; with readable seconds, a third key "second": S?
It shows {"hour": 2, "minute": 47}
